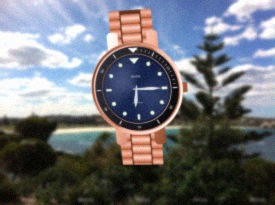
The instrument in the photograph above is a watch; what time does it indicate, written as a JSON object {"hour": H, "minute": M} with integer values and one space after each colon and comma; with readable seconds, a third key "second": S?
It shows {"hour": 6, "minute": 15}
